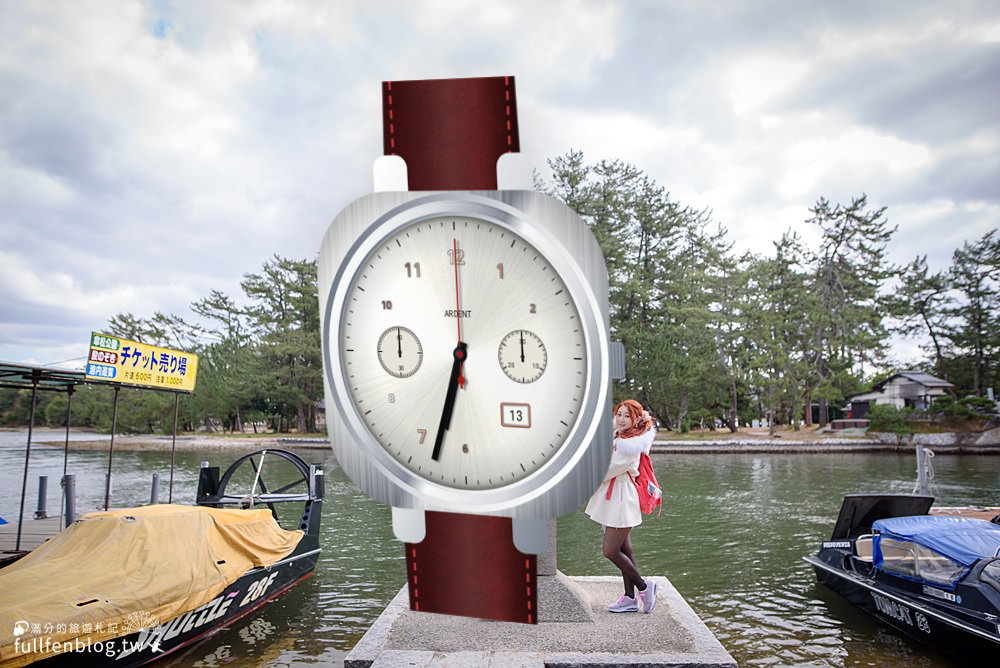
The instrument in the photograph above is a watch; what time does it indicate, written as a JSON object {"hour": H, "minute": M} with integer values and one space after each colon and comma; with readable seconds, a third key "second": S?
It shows {"hour": 6, "minute": 33}
